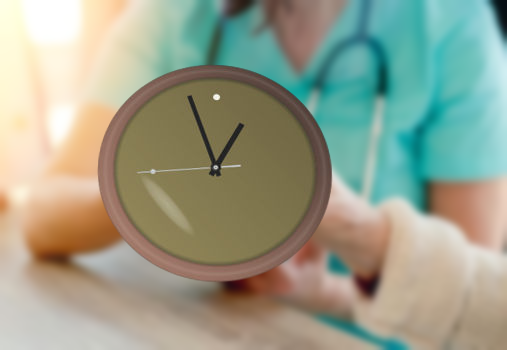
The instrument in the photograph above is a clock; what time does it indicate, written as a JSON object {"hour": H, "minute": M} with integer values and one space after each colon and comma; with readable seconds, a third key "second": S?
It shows {"hour": 12, "minute": 56, "second": 44}
